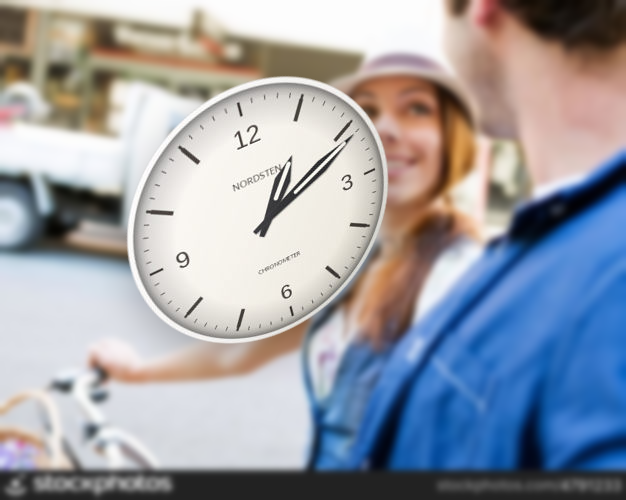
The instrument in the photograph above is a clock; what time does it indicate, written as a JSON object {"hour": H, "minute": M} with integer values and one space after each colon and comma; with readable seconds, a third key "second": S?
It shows {"hour": 1, "minute": 11}
